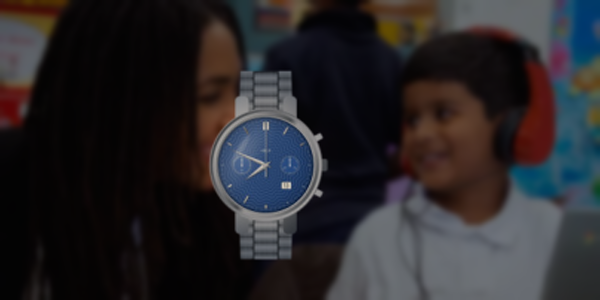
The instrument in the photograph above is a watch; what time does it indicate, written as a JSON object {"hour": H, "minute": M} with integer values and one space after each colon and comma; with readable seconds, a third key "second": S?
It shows {"hour": 7, "minute": 49}
